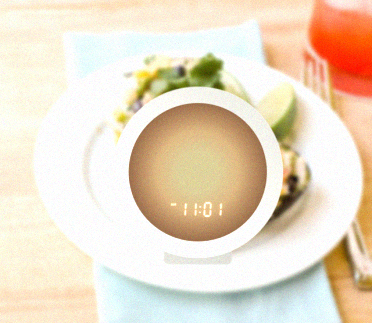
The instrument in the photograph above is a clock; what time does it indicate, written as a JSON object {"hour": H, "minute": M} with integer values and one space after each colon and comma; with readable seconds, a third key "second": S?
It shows {"hour": 11, "minute": 1}
